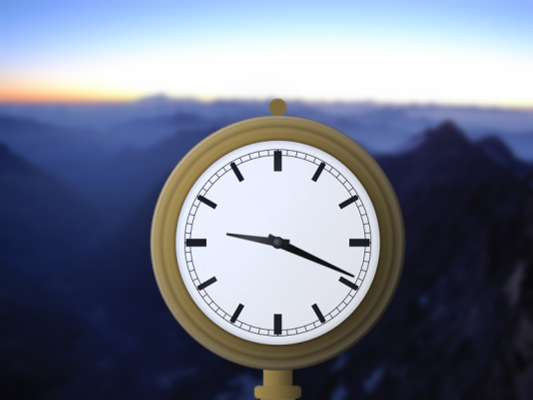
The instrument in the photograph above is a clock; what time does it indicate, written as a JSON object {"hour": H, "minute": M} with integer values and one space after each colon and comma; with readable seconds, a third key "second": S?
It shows {"hour": 9, "minute": 19}
